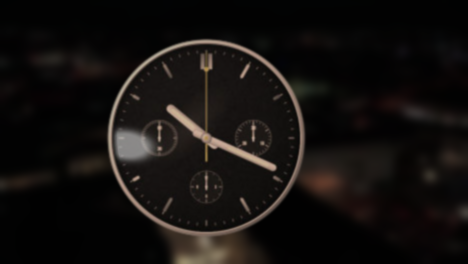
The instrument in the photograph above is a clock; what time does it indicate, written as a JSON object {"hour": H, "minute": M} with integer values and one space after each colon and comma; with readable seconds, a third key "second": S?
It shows {"hour": 10, "minute": 19}
